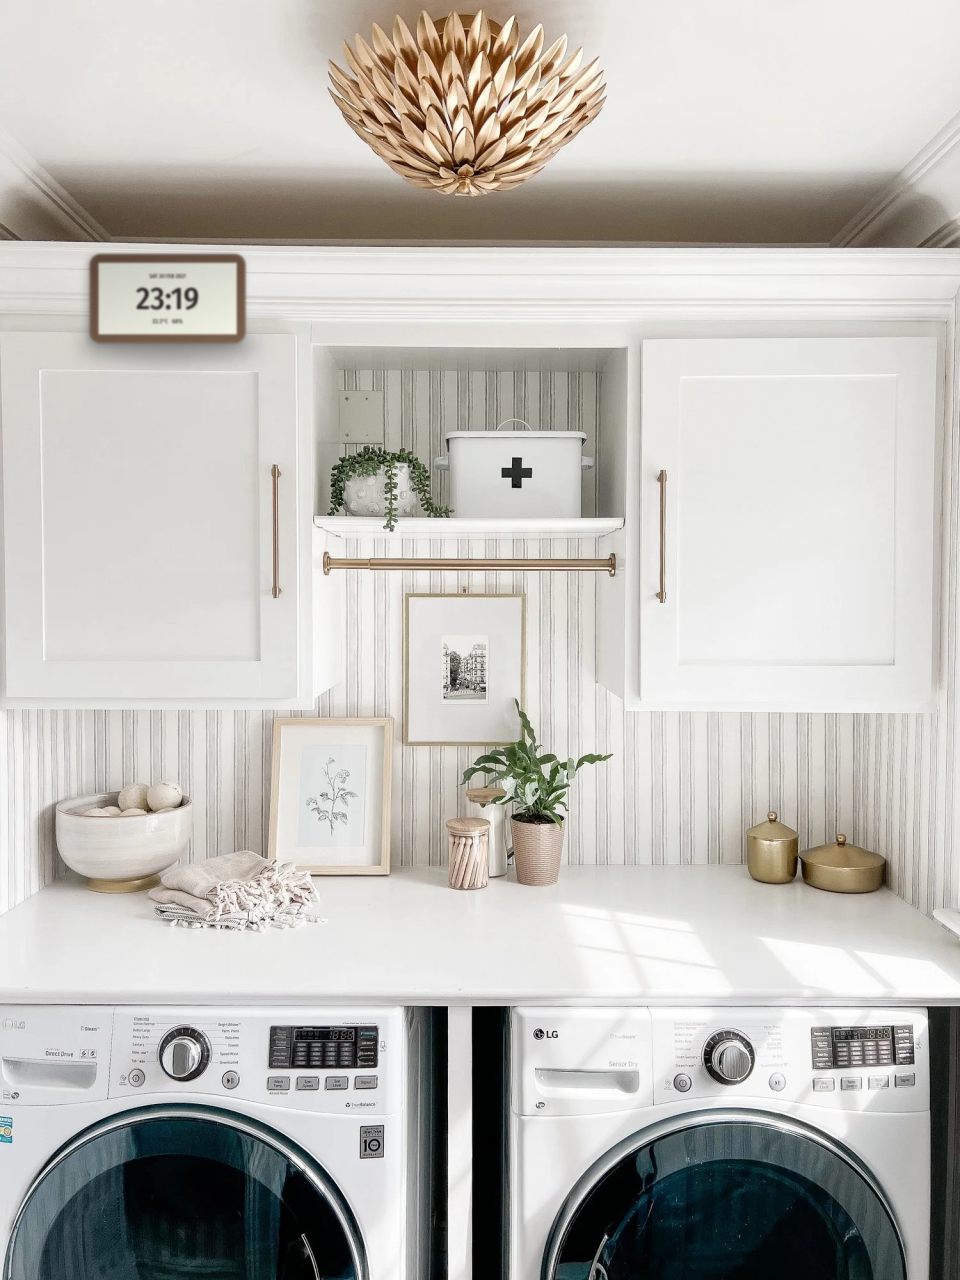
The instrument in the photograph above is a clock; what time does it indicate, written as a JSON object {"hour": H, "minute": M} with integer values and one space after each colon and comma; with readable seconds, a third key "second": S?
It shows {"hour": 23, "minute": 19}
